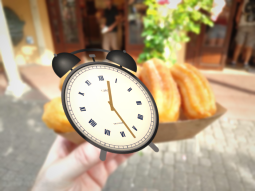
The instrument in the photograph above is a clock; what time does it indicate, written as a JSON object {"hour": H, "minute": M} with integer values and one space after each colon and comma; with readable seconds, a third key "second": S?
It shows {"hour": 12, "minute": 27}
